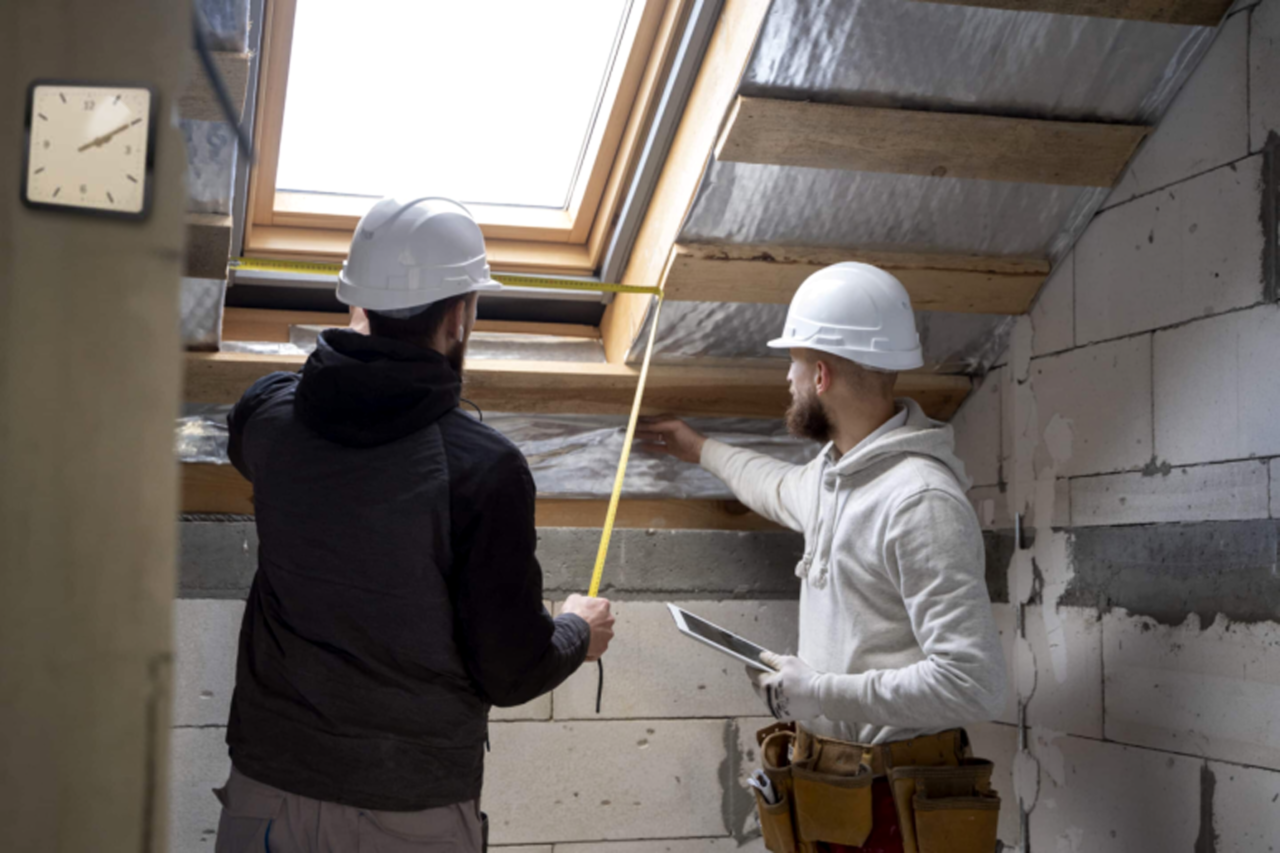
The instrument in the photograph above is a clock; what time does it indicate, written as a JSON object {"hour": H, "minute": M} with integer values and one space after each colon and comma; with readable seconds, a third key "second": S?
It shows {"hour": 2, "minute": 10}
